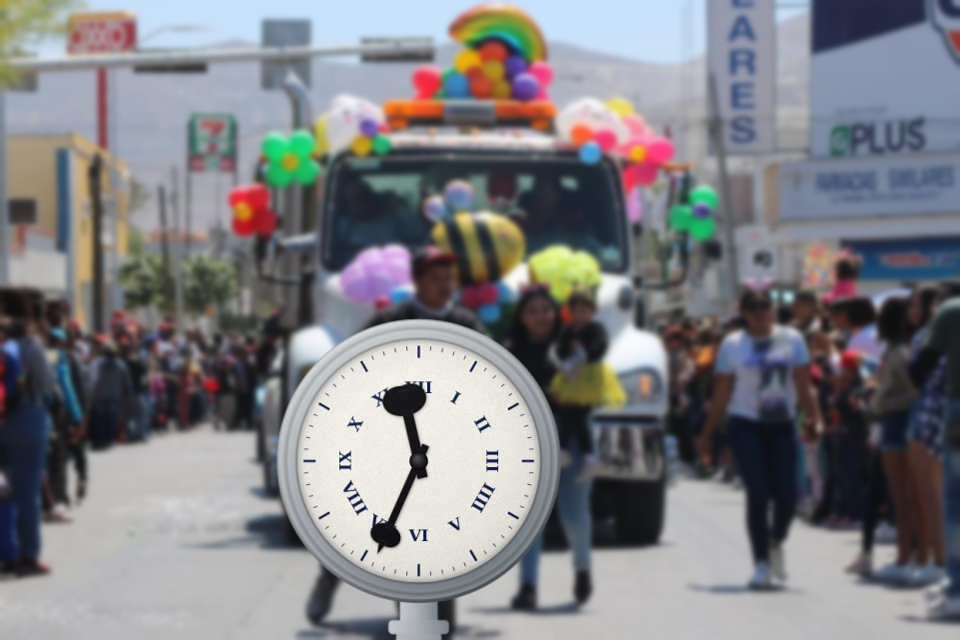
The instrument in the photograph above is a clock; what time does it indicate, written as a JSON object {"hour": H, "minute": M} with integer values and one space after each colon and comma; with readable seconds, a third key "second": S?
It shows {"hour": 11, "minute": 34}
